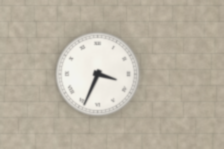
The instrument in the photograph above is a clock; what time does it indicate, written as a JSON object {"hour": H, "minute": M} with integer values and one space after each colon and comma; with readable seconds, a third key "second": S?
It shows {"hour": 3, "minute": 34}
